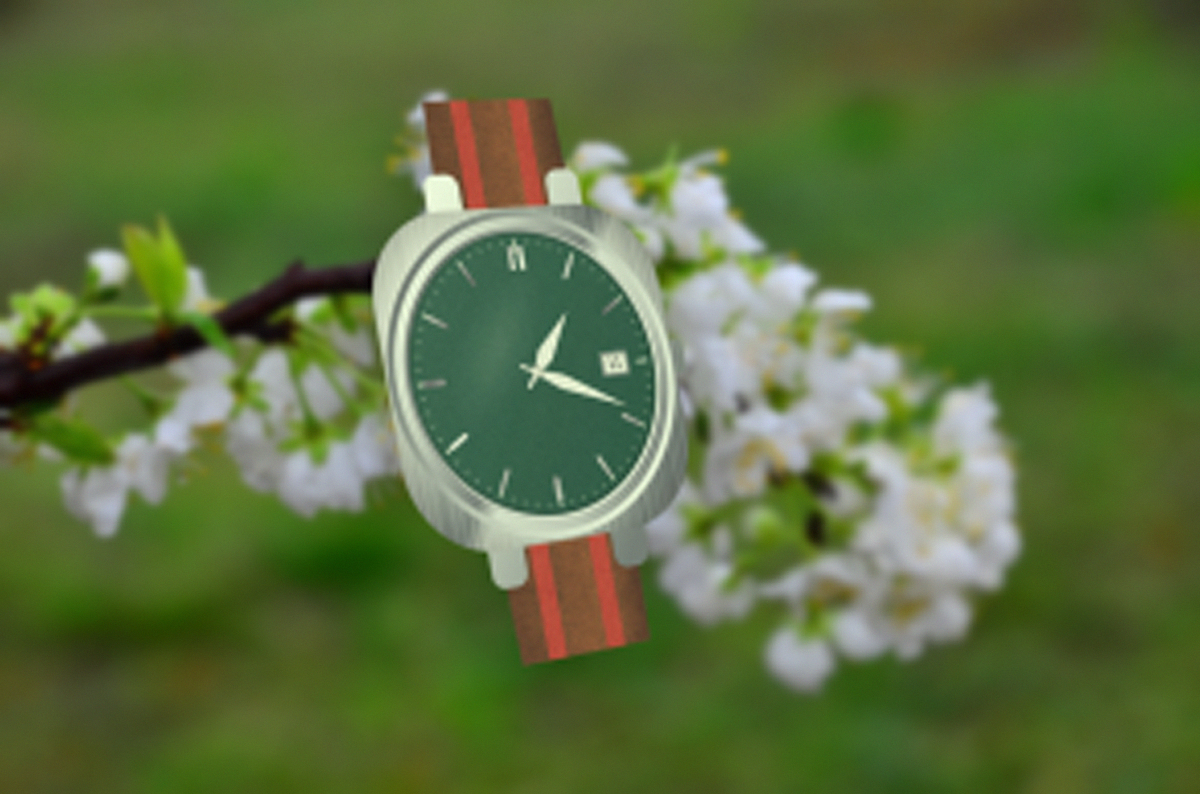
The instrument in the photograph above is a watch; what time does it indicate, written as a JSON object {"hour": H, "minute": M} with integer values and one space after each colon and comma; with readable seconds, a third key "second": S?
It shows {"hour": 1, "minute": 19}
